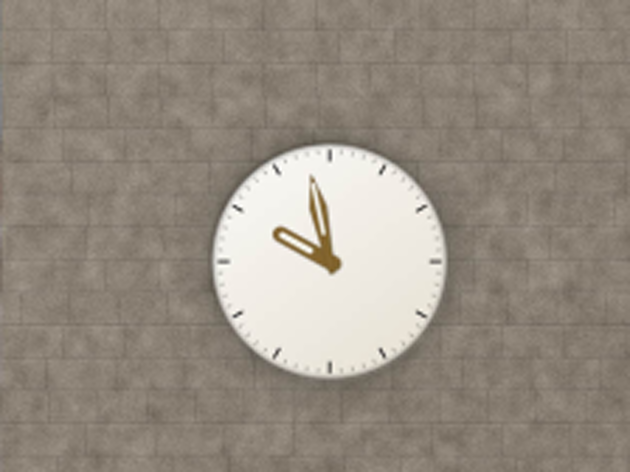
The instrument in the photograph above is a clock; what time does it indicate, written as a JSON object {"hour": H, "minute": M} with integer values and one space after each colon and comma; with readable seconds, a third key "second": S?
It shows {"hour": 9, "minute": 58}
